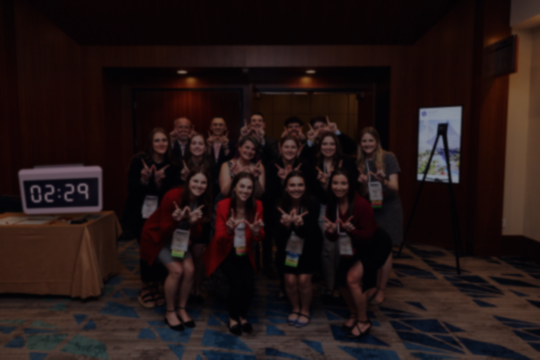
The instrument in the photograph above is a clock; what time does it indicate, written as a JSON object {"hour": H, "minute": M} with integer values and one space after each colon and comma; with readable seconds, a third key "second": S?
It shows {"hour": 2, "minute": 29}
